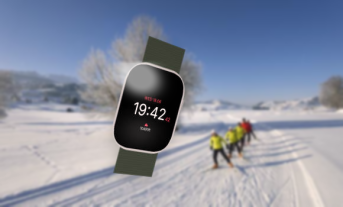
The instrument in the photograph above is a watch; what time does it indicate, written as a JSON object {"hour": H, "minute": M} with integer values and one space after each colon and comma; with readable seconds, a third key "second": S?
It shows {"hour": 19, "minute": 42}
